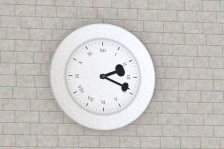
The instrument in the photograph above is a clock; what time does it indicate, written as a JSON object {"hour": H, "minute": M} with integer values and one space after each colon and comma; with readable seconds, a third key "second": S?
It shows {"hour": 2, "minute": 19}
